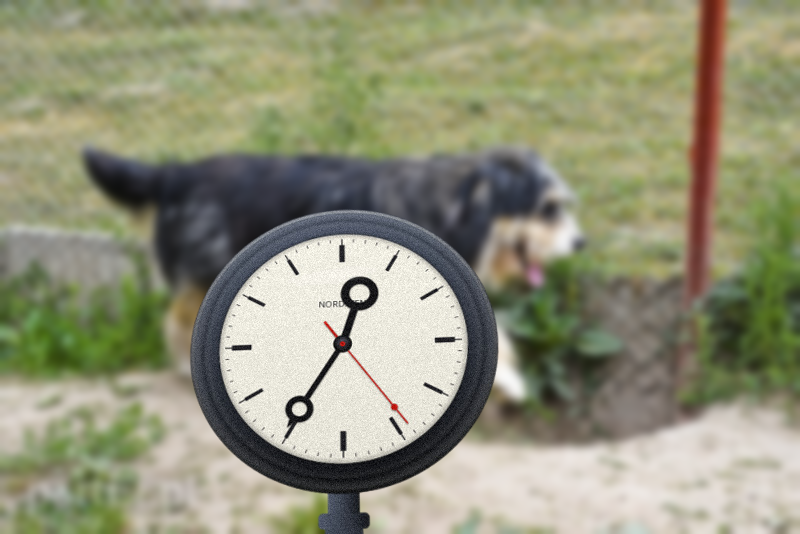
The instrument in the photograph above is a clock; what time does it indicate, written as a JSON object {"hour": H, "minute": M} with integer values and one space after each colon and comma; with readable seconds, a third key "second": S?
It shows {"hour": 12, "minute": 35, "second": 24}
